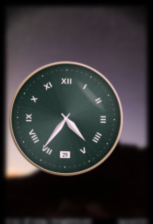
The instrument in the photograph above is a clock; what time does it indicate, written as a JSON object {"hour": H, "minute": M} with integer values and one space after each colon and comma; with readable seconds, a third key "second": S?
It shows {"hour": 4, "minute": 36}
